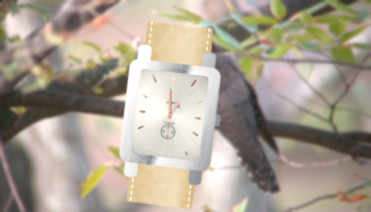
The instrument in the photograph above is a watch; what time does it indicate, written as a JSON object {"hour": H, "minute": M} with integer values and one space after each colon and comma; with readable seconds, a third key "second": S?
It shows {"hour": 12, "minute": 59}
